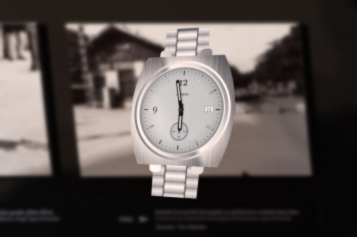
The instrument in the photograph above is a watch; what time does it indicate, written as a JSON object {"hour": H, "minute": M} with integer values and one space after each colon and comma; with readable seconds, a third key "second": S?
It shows {"hour": 5, "minute": 58}
